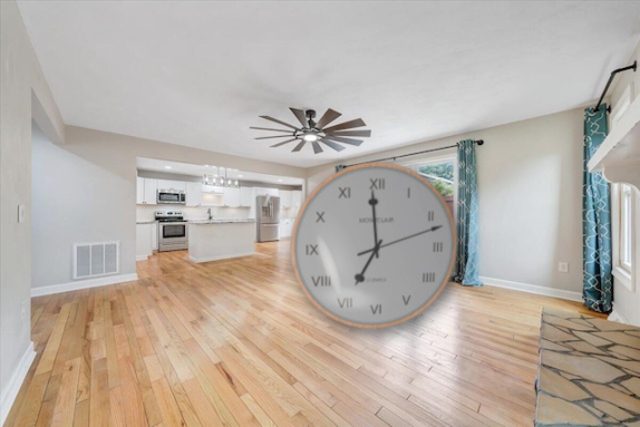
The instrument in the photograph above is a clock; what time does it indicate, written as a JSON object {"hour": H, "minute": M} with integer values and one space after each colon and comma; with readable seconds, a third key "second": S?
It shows {"hour": 6, "minute": 59, "second": 12}
